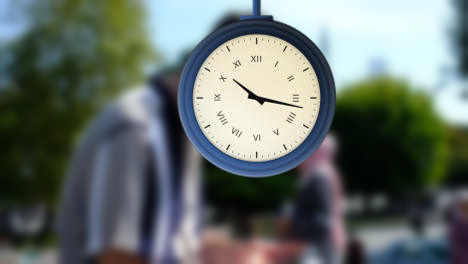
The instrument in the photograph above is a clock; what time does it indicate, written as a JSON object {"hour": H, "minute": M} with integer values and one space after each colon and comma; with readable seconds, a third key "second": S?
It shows {"hour": 10, "minute": 17}
